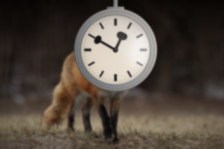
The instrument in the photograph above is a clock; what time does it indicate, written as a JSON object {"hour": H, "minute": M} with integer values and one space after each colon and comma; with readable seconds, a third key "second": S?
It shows {"hour": 12, "minute": 50}
